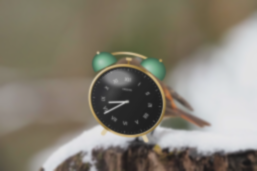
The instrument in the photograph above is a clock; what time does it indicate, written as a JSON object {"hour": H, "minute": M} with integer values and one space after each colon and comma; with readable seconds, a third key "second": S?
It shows {"hour": 8, "minute": 39}
